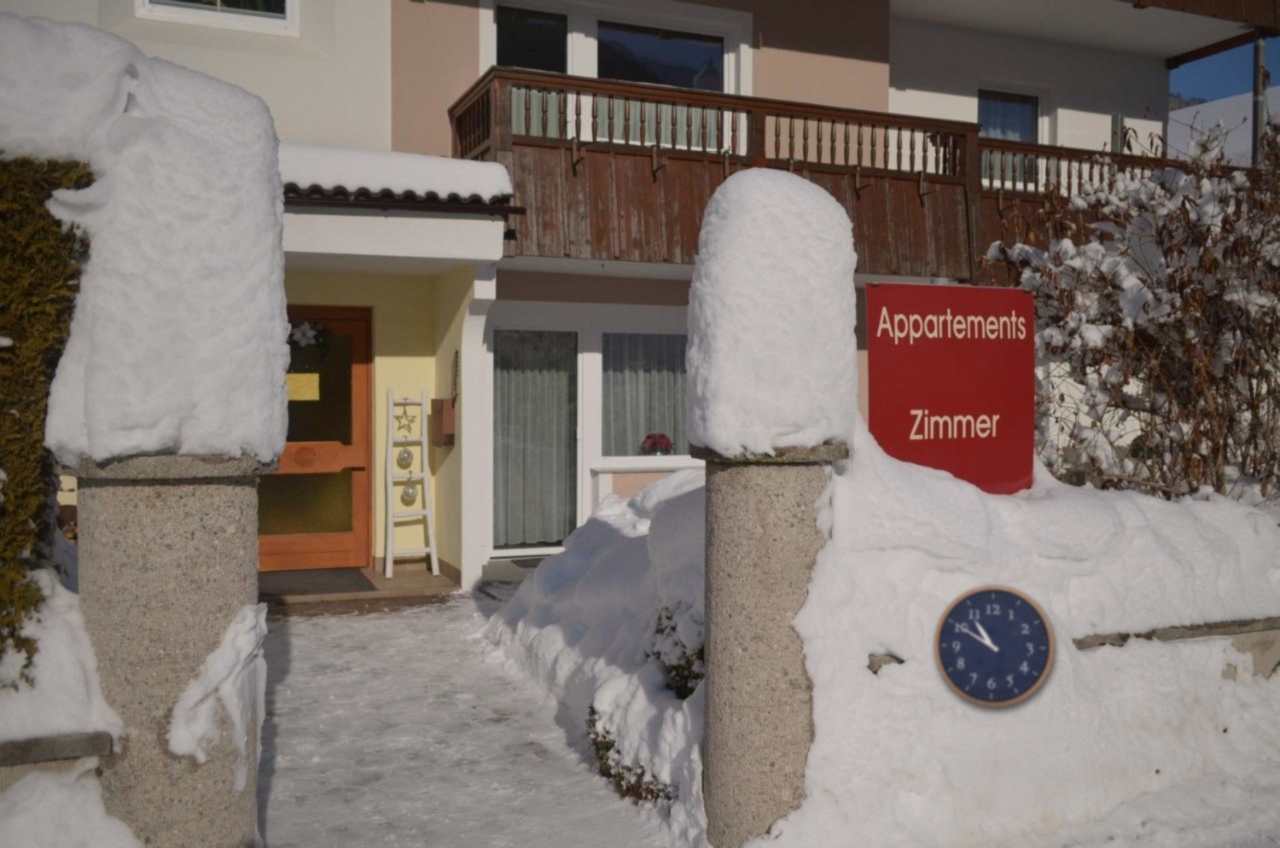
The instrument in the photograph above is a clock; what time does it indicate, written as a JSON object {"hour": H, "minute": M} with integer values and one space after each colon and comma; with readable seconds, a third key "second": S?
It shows {"hour": 10, "minute": 50}
